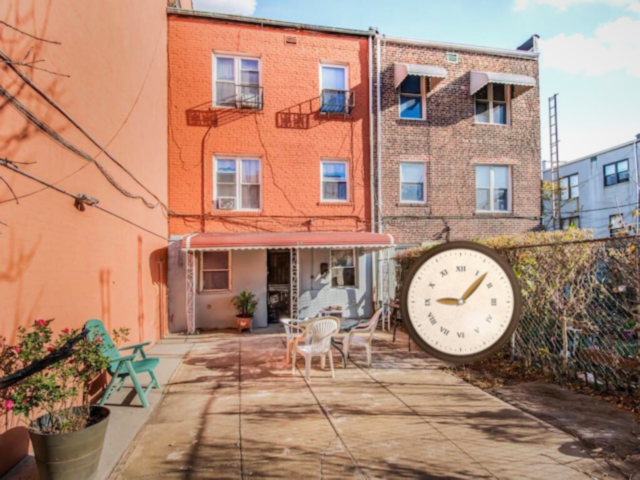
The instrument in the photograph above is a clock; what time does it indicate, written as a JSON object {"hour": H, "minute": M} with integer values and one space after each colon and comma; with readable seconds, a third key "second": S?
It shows {"hour": 9, "minute": 7}
